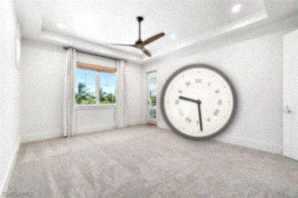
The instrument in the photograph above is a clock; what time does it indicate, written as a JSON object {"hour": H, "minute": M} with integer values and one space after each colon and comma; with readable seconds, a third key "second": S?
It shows {"hour": 9, "minute": 29}
